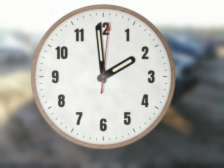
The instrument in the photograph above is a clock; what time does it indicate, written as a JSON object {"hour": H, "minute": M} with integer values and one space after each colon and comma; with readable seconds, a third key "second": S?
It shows {"hour": 1, "minute": 59, "second": 1}
